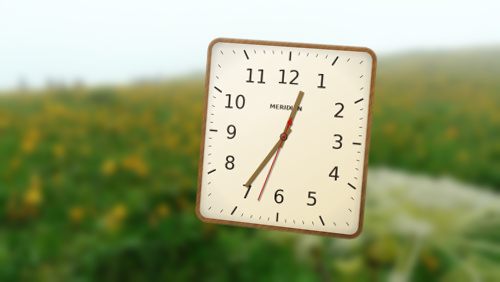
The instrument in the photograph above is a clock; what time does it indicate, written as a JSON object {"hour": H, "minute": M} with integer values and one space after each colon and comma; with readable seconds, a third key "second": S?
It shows {"hour": 12, "minute": 35, "second": 33}
